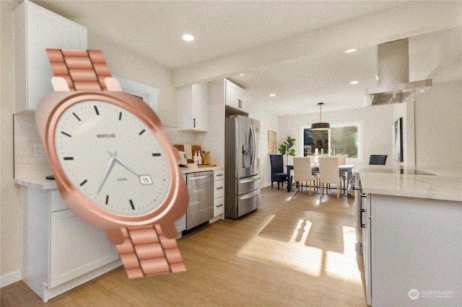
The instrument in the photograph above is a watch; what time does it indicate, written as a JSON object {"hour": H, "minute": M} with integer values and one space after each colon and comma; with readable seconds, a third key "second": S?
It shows {"hour": 4, "minute": 37}
